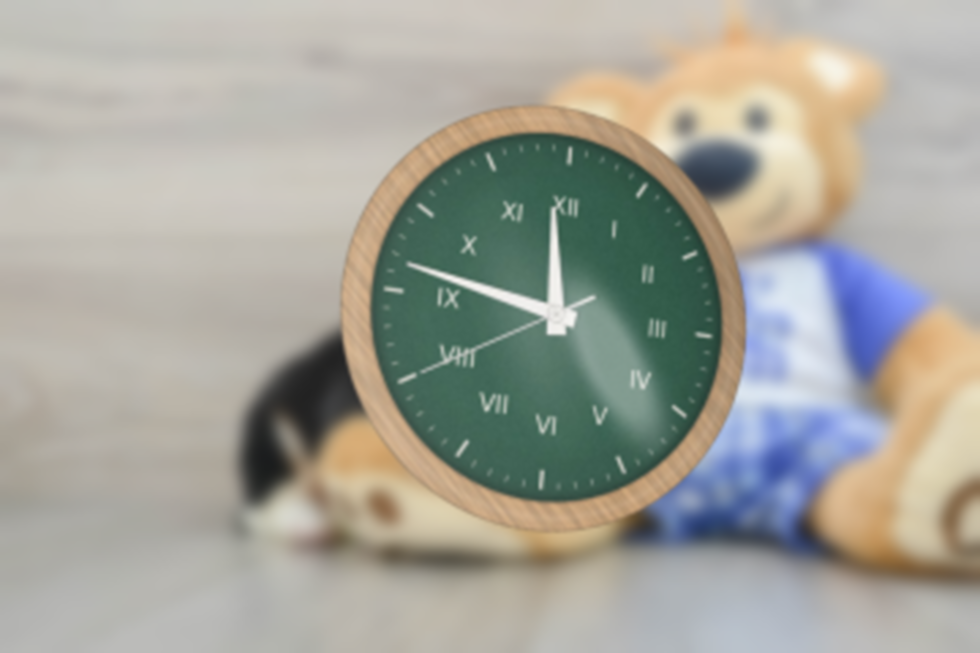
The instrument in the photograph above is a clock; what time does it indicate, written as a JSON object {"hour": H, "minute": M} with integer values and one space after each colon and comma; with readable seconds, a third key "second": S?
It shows {"hour": 11, "minute": 46, "second": 40}
